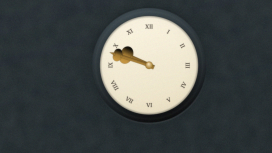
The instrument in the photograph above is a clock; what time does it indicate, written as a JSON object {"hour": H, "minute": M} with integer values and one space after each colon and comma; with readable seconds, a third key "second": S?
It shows {"hour": 9, "minute": 48}
